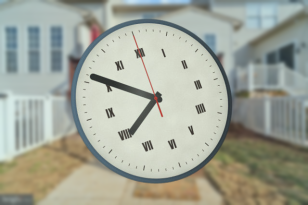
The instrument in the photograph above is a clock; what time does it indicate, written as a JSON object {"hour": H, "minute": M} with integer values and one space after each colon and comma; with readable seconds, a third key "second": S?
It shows {"hour": 7, "minute": 51, "second": 0}
